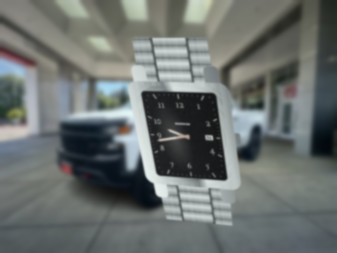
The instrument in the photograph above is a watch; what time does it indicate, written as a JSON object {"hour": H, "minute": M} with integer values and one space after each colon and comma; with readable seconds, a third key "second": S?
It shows {"hour": 9, "minute": 43}
